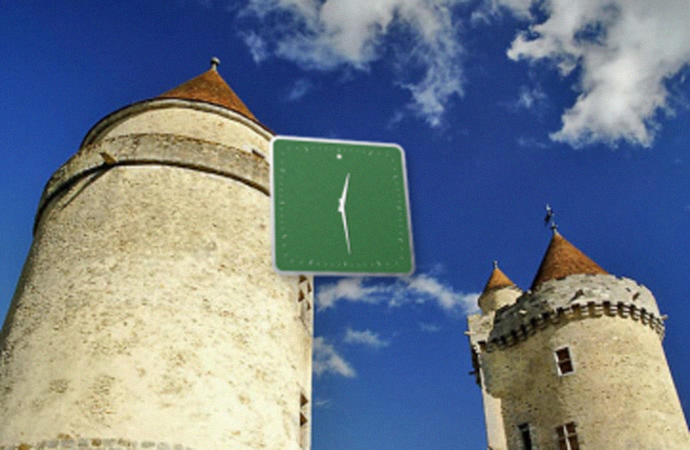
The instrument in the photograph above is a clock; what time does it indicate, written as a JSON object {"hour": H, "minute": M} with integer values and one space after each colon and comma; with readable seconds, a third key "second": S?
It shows {"hour": 12, "minute": 29}
